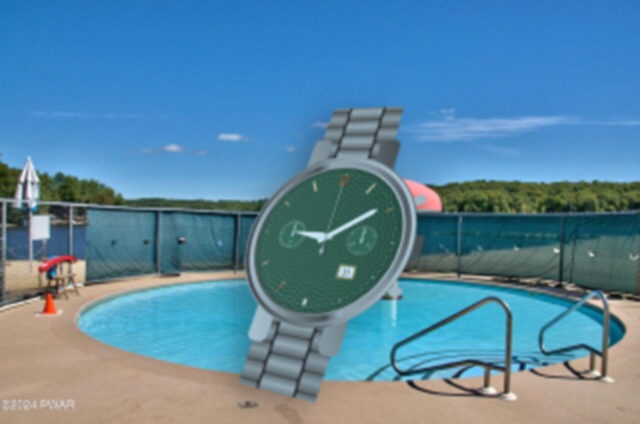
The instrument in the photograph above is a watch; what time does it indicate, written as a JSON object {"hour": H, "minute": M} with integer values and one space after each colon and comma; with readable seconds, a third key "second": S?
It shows {"hour": 9, "minute": 9}
